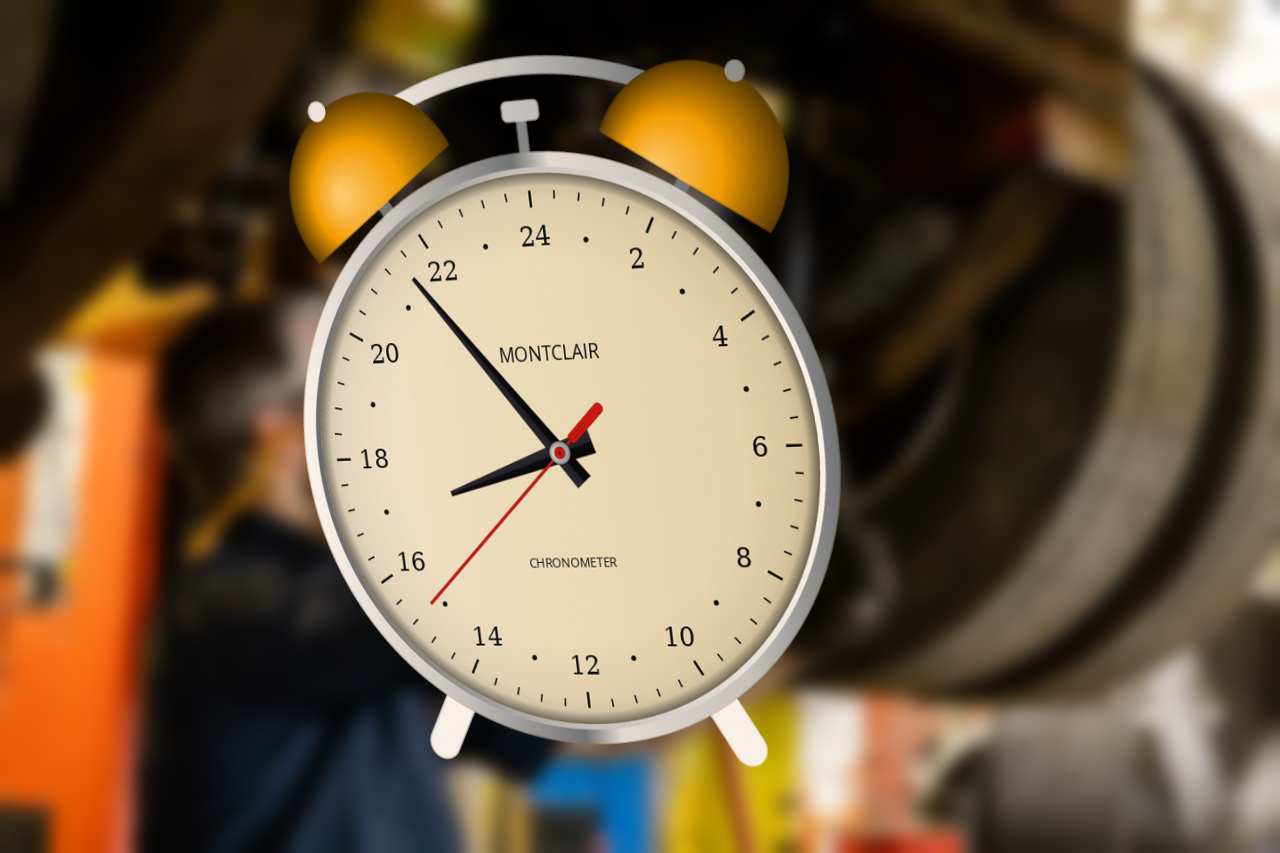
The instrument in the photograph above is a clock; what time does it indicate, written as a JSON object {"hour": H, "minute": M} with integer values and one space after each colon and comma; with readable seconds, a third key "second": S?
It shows {"hour": 16, "minute": 53, "second": 38}
